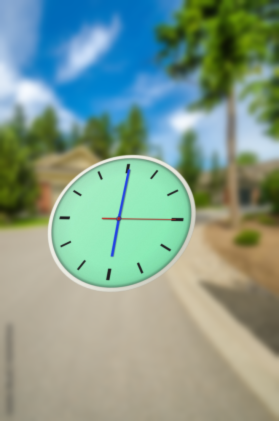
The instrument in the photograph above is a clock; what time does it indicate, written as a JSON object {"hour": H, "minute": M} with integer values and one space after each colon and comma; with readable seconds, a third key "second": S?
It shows {"hour": 6, "minute": 0, "second": 15}
